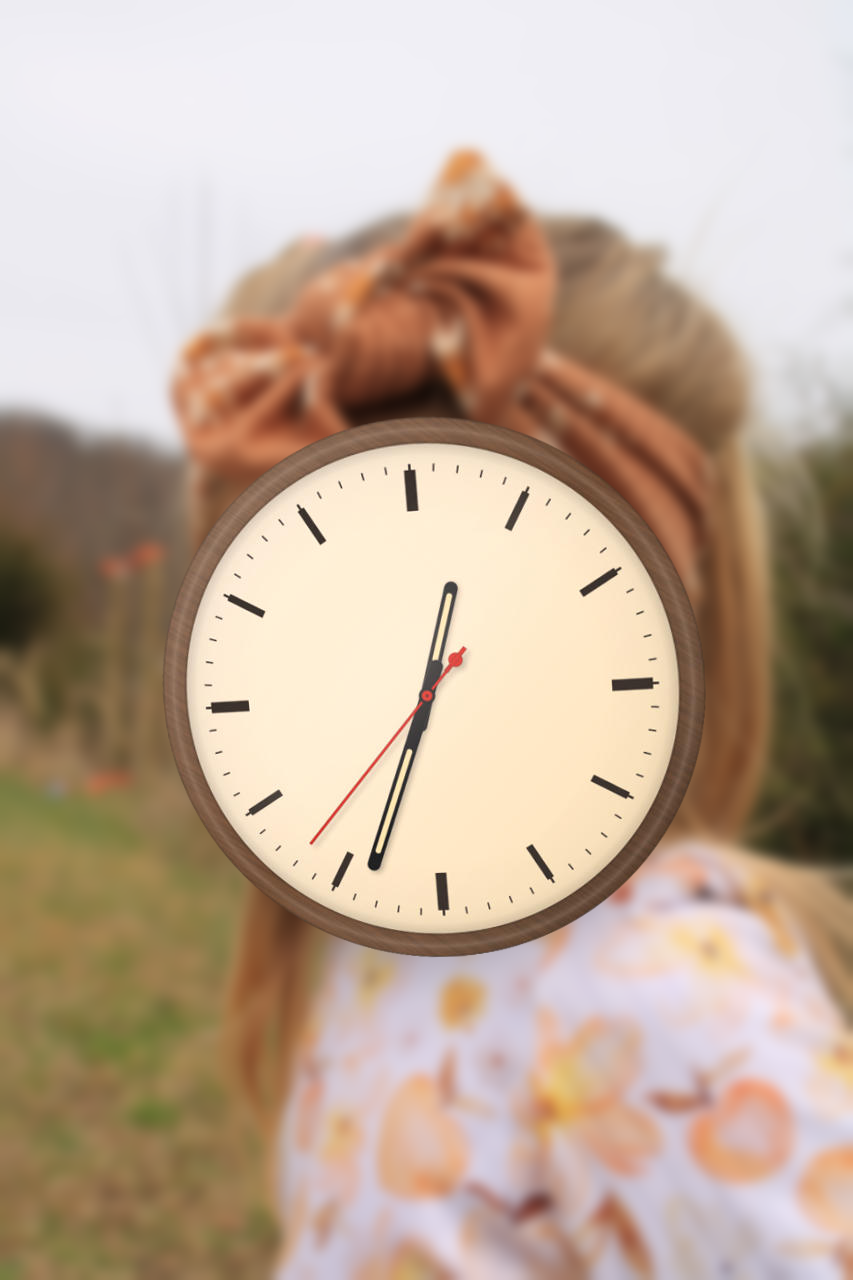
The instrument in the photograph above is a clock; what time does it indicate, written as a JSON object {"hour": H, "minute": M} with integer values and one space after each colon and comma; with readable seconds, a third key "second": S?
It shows {"hour": 12, "minute": 33, "second": 37}
